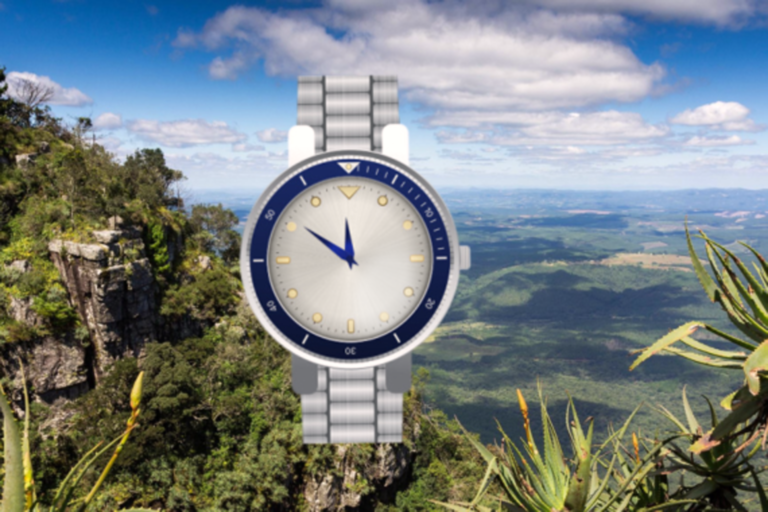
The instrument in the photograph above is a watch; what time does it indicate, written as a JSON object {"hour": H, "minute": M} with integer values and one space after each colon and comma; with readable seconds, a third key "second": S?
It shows {"hour": 11, "minute": 51}
